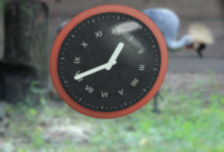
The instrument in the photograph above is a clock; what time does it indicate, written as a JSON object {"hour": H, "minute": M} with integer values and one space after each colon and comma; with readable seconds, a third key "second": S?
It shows {"hour": 12, "minute": 40}
